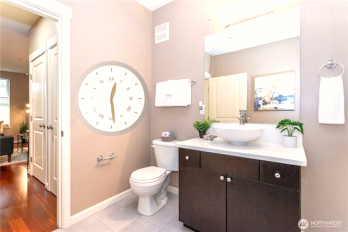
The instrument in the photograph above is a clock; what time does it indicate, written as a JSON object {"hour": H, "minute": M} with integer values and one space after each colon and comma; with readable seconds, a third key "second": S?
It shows {"hour": 12, "minute": 29}
